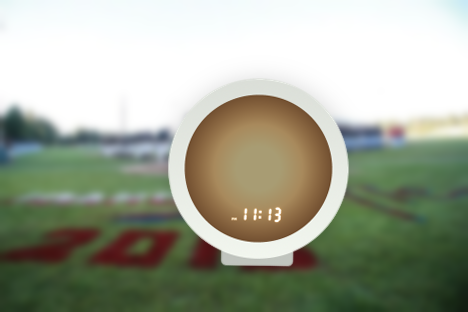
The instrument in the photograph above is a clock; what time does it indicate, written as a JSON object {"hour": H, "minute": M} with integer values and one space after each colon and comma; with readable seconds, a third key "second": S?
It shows {"hour": 11, "minute": 13}
